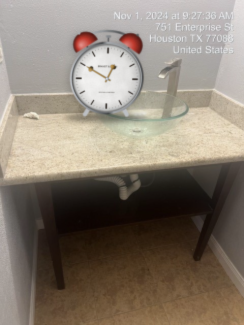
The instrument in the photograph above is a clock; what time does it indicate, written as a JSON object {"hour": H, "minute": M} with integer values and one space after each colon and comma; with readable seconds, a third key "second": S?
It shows {"hour": 12, "minute": 50}
